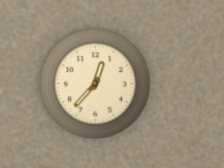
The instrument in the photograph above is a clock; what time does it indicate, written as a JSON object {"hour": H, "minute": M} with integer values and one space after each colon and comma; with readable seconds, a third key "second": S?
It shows {"hour": 12, "minute": 37}
